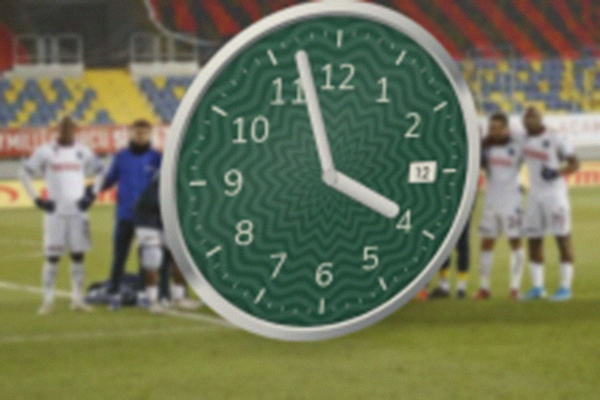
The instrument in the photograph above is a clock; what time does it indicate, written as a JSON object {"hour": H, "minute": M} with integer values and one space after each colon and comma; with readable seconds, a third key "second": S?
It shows {"hour": 3, "minute": 57}
